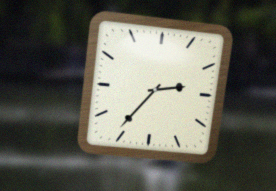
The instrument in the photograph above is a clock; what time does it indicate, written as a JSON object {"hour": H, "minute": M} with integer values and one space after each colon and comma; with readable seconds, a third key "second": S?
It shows {"hour": 2, "minute": 36}
